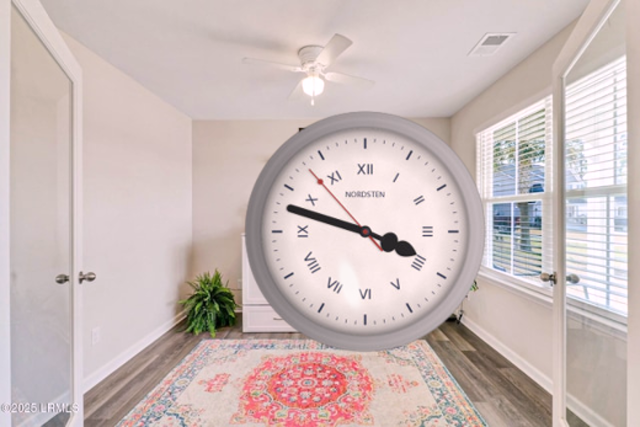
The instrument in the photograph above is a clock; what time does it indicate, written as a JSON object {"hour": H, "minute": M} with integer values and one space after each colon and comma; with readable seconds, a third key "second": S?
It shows {"hour": 3, "minute": 47, "second": 53}
